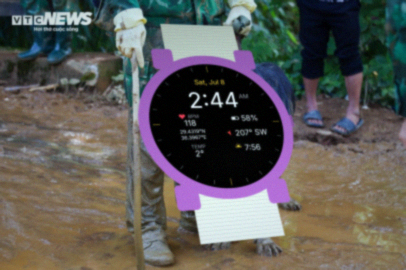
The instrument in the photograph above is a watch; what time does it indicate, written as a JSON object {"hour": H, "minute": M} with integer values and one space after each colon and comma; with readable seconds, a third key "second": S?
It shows {"hour": 2, "minute": 44}
